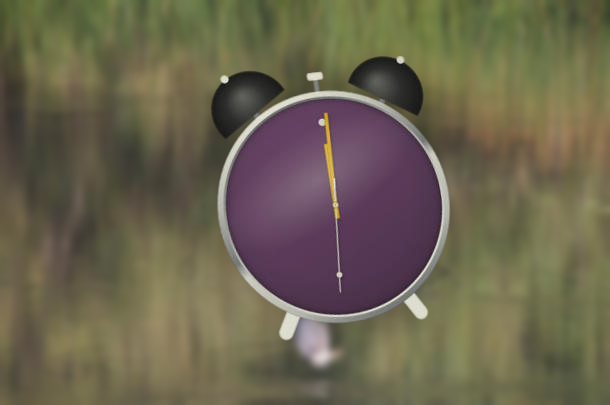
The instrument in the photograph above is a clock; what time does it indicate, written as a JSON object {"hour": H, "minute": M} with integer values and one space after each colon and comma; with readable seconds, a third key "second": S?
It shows {"hour": 12, "minute": 0, "second": 31}
